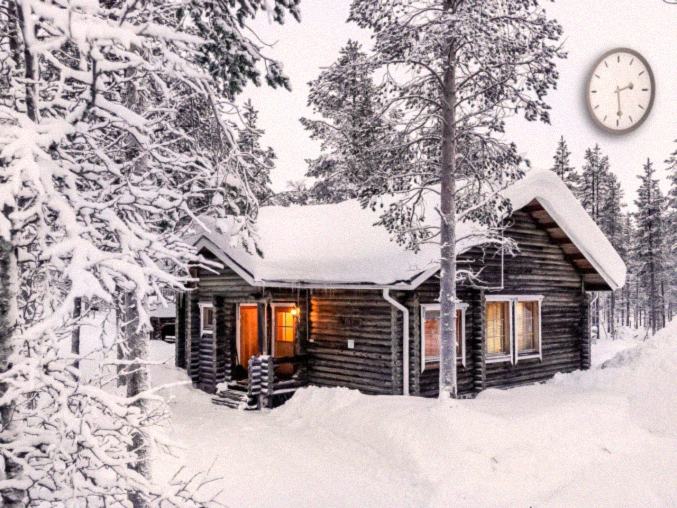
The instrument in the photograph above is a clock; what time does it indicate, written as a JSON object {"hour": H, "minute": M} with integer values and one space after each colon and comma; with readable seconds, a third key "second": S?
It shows {"hour": 2, "minute": 29}
